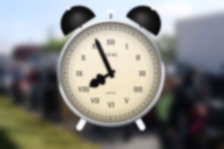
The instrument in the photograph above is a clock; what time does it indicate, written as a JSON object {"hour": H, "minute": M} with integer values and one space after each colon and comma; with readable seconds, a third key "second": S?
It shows {"hour": 7, "minute": 56}
